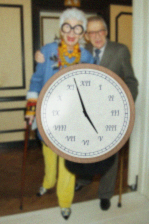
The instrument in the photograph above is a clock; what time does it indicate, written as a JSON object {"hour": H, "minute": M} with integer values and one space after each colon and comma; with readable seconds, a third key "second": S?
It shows {"hour": 4, "minute": 57}
